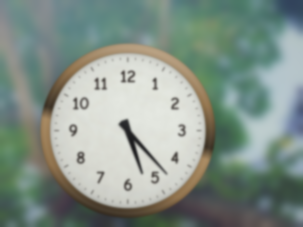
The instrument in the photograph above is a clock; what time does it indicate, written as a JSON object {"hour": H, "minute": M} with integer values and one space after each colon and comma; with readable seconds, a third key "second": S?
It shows {"hour": 5, "minute": 23}
